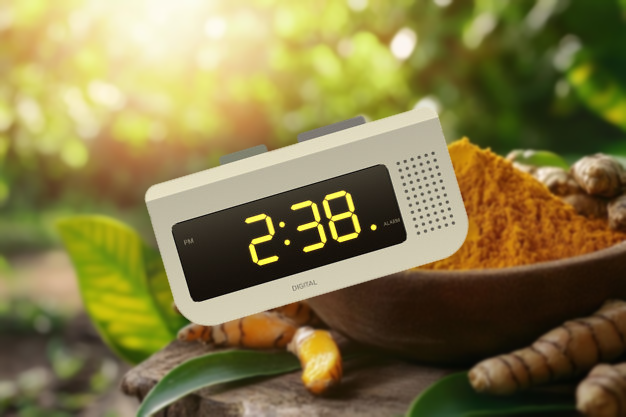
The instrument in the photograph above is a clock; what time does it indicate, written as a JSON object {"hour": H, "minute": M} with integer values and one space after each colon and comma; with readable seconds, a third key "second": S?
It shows {"hour": 2, "minute": 38}
